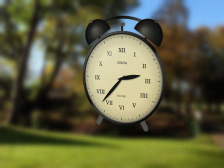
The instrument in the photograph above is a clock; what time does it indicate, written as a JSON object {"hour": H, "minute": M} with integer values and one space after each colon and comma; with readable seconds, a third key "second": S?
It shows {"hour": 2, "minute": 37}
